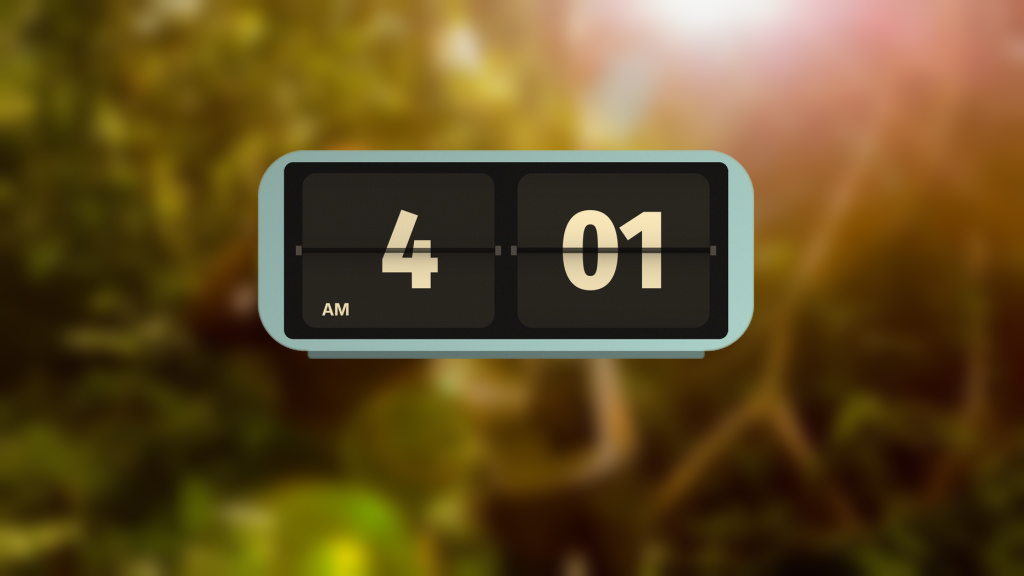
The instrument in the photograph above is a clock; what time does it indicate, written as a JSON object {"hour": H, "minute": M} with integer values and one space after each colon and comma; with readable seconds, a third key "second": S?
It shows {"hour": 4, "minute": 1}
